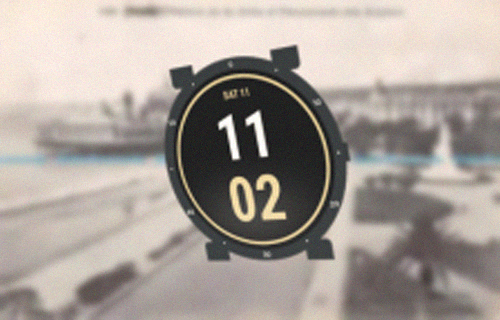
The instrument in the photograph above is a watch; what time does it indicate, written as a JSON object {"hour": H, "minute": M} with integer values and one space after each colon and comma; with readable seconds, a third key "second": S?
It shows {"hour": 11, "minute": 2}
